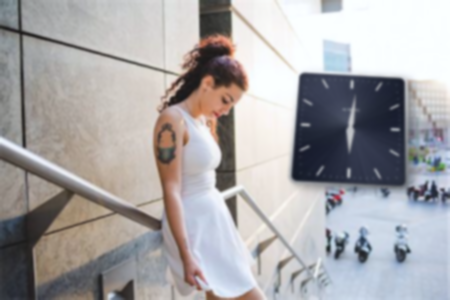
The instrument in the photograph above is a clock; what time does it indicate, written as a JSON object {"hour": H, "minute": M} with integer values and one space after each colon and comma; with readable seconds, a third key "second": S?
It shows {"hour": 6, "minute": 1}
